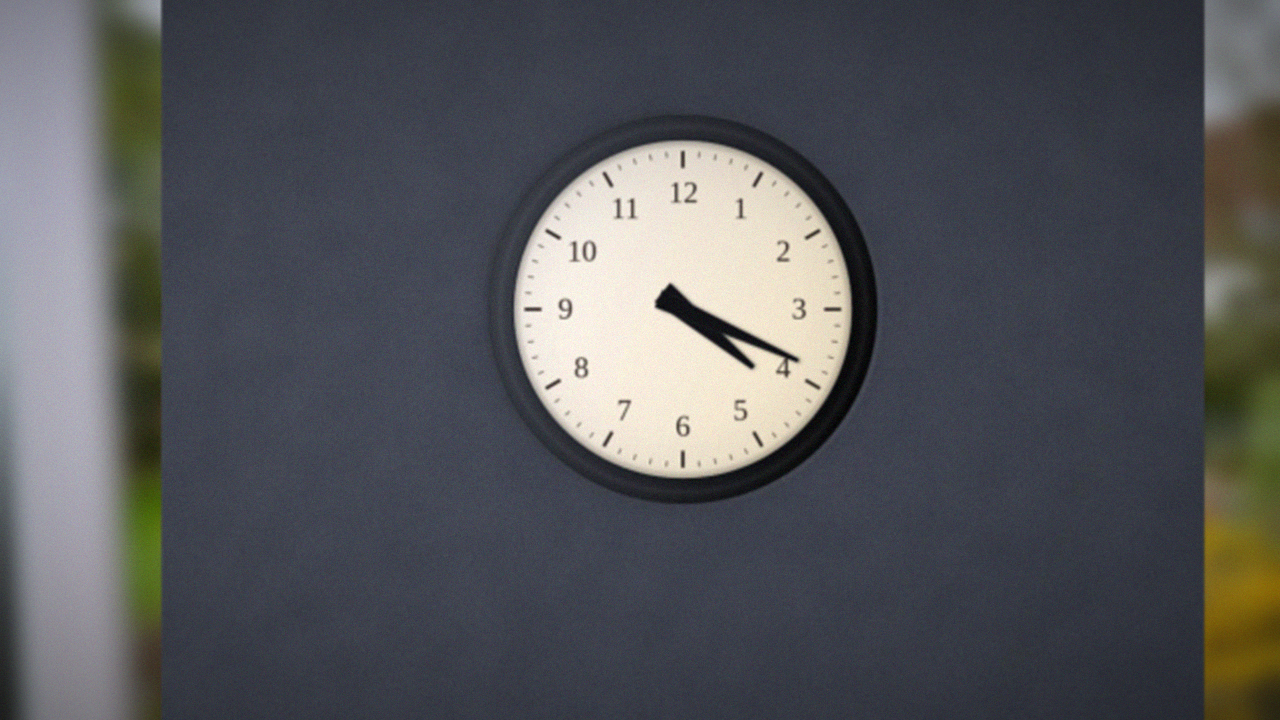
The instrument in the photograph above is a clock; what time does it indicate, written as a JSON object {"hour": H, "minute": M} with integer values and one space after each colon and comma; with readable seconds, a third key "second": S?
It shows {"hour": 4, "minute": 19}
